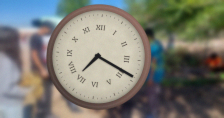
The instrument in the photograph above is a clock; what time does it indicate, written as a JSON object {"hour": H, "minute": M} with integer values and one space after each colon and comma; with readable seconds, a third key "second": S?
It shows {"hour": 7, "minute": 19}
